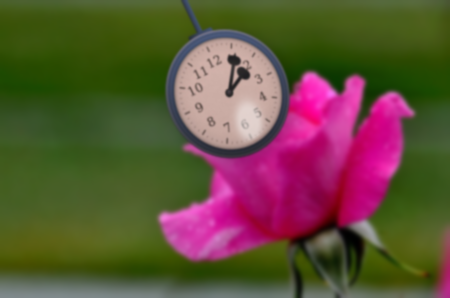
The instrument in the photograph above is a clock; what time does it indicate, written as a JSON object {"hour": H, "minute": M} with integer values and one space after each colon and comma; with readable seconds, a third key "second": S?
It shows {"hour": 2, "minute": 6}
